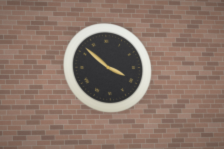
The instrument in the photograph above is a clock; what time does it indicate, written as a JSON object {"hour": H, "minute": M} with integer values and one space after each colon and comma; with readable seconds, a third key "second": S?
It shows {"hour": 3, "minute": 52}
